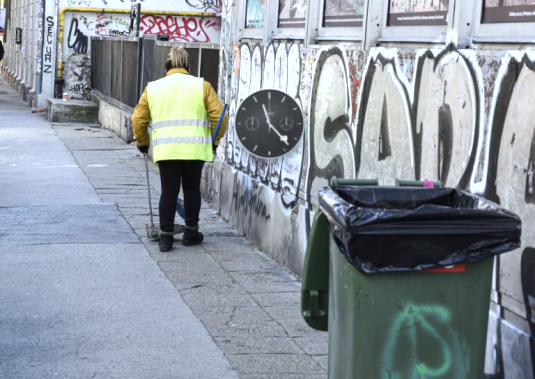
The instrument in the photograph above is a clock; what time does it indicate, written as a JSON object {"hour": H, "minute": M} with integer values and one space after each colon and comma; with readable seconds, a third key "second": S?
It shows {"hour": 11, "minute": 23}
